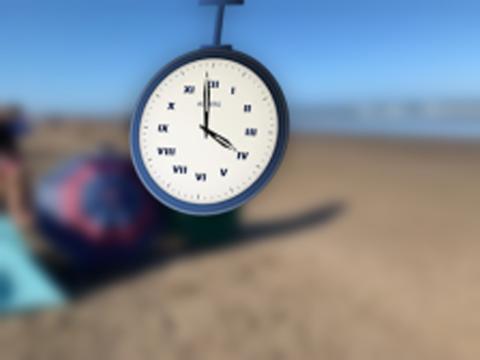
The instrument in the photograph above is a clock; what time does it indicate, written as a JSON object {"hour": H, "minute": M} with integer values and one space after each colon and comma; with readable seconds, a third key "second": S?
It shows {"hour": 3, "minute": 59}
